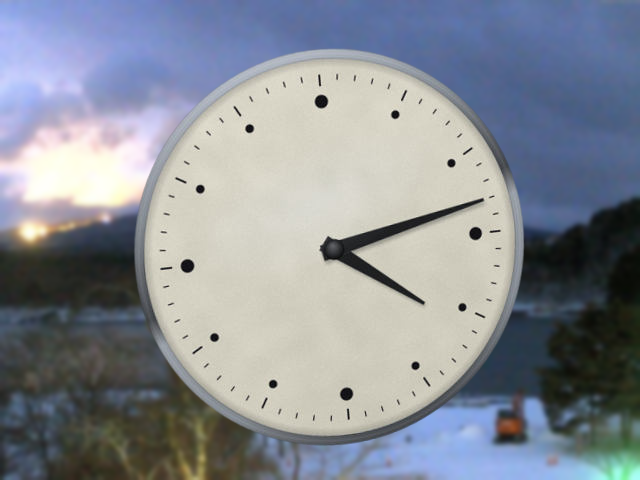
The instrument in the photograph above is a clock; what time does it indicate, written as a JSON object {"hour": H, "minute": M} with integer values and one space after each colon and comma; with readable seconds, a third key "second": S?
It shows {"hour": 4, "minute": 13}
